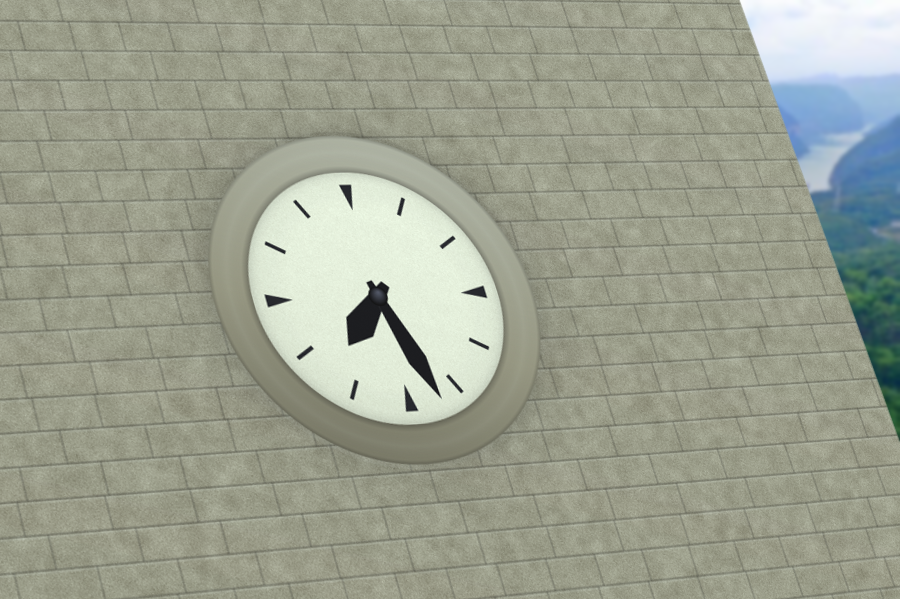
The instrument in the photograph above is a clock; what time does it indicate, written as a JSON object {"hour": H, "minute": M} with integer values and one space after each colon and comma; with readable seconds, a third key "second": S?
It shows {"hour": 7, "minute": 27}
